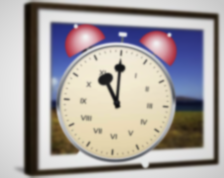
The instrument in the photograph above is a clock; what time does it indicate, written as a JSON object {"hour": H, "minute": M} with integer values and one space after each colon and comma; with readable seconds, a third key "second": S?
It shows {"hour": 11, "minute": 0}
